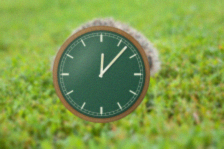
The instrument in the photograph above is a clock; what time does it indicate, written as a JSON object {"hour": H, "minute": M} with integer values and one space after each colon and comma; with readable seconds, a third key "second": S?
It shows {"hour": 12, "minute": 7}
